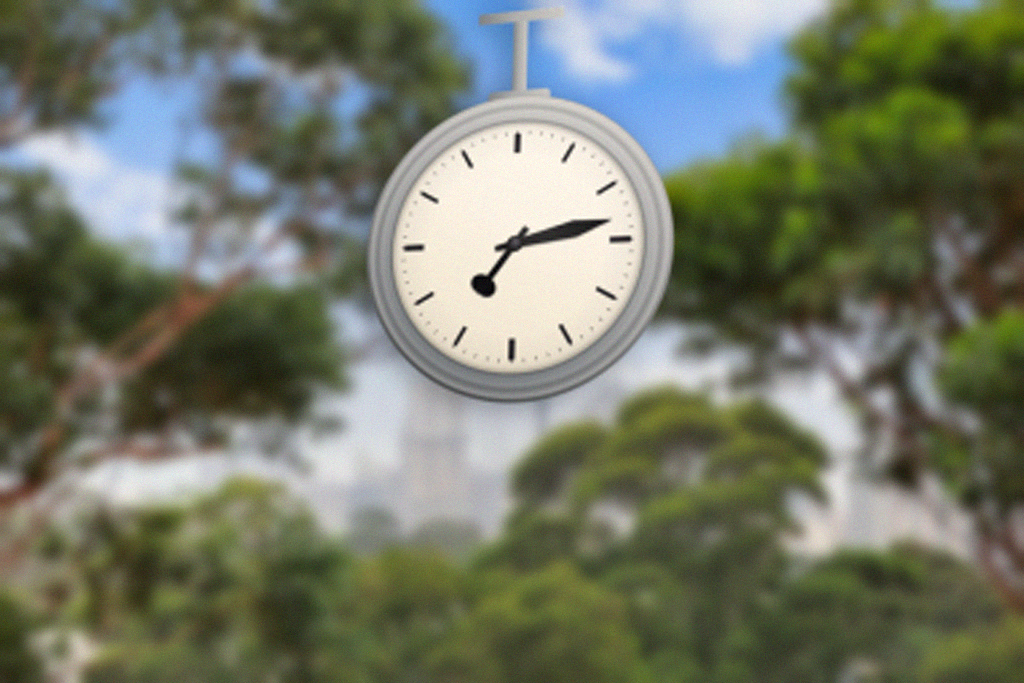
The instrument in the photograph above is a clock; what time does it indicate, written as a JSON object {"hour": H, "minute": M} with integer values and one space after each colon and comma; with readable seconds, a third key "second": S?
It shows {"hour": 7, "minute": 13}
